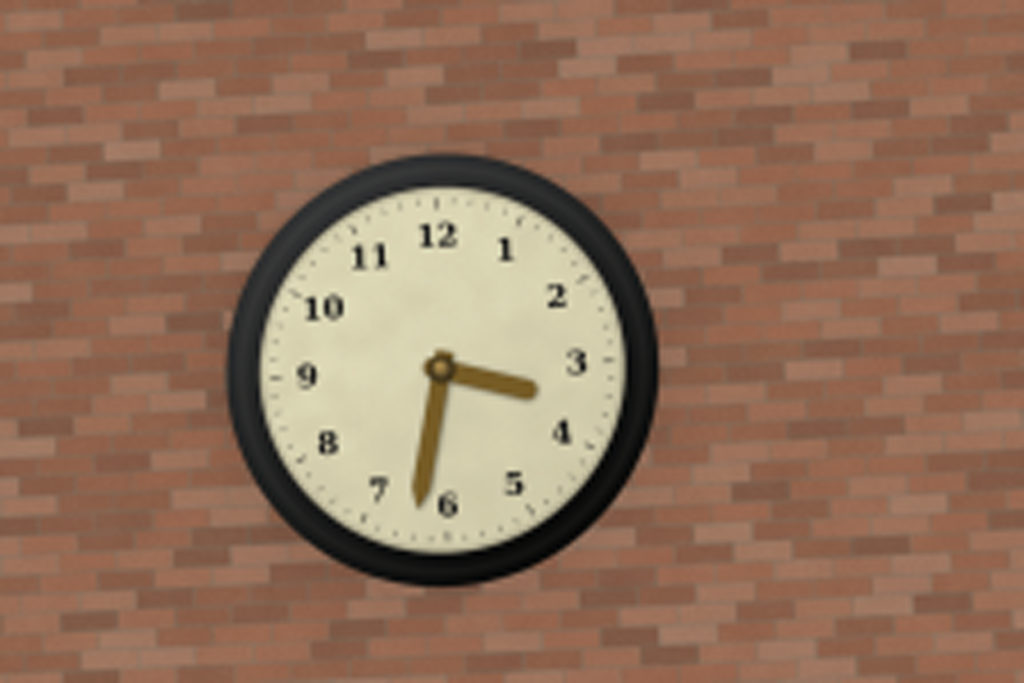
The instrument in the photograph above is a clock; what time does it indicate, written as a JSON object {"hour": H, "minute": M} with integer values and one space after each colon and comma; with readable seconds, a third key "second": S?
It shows {"hour": 3, "minute": 32}
